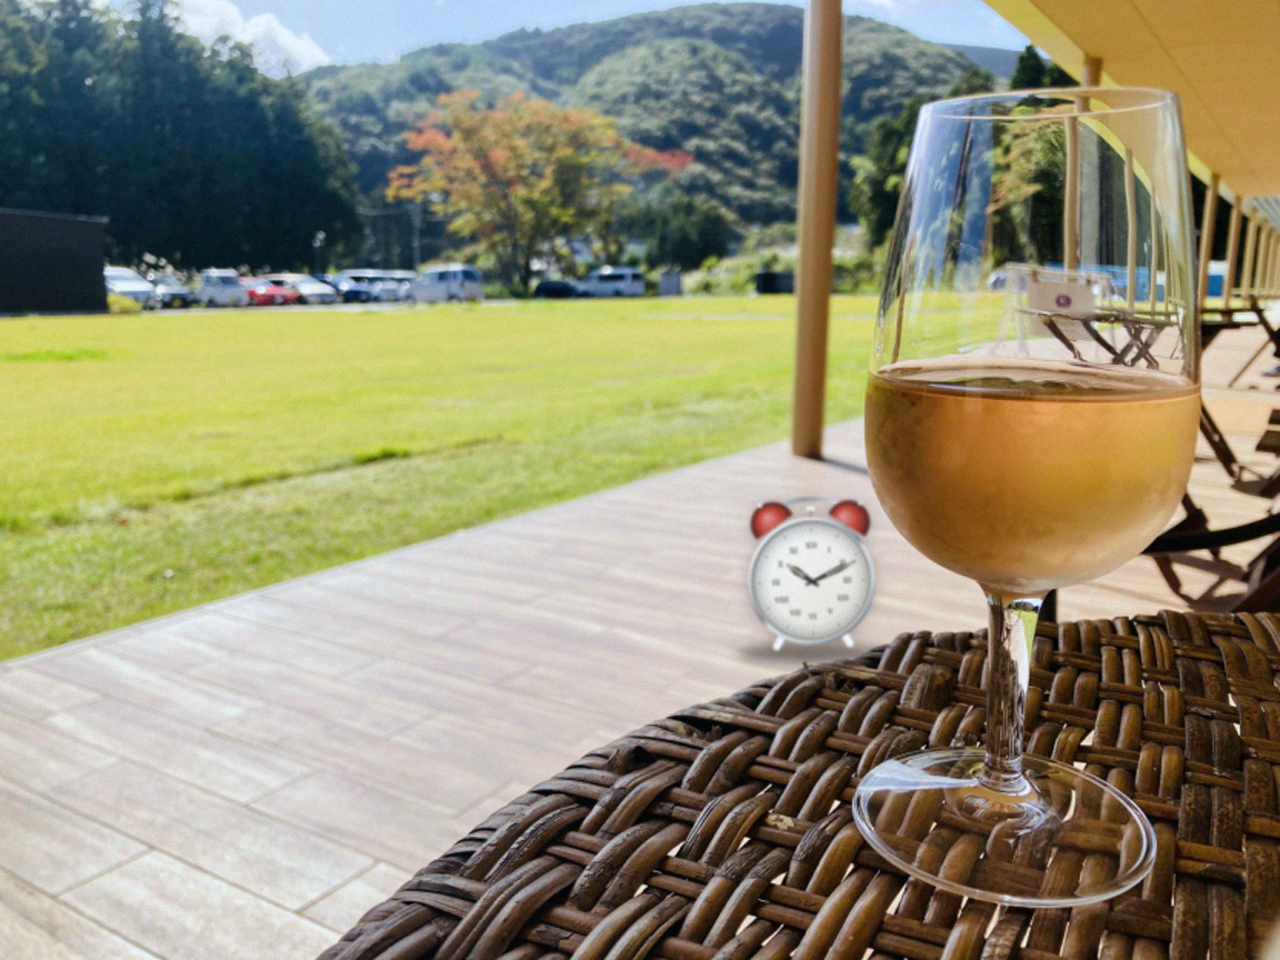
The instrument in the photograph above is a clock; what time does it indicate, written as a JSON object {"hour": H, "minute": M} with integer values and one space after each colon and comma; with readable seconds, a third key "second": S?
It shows {"hour": 10, "minute": 11}
